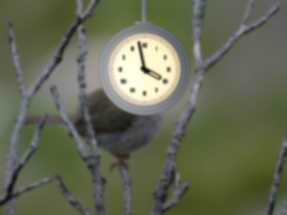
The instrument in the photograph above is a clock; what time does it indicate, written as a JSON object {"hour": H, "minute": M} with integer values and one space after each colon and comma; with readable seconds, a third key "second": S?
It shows {"hour": 3, "minute": 58}
